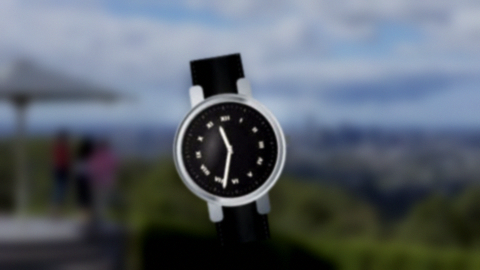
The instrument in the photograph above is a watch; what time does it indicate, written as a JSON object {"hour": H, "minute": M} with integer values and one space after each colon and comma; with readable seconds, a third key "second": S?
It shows {"hour": 11, "minute": 33}
